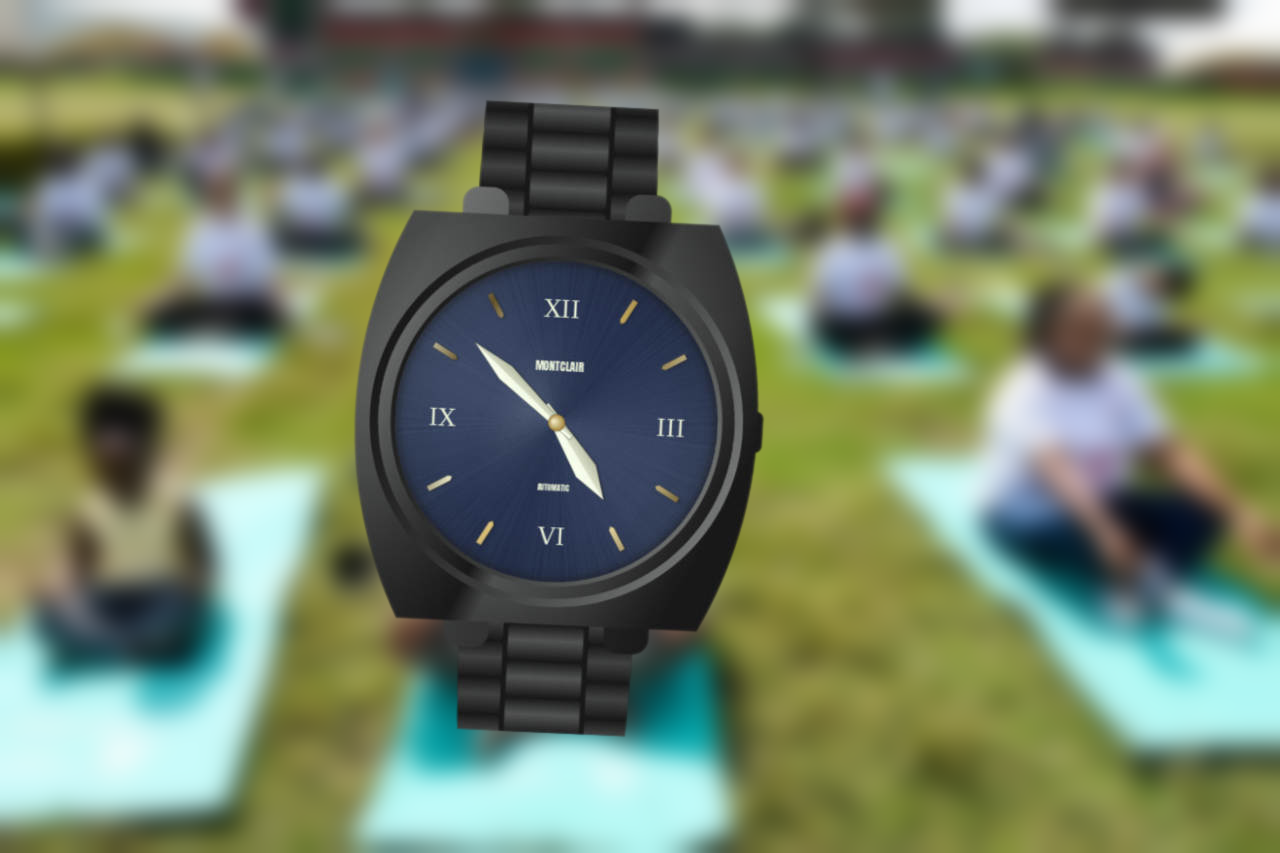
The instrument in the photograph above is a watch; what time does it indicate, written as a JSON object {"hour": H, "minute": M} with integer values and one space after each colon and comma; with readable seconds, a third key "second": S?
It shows {"hour": 4, "minute": 52}
